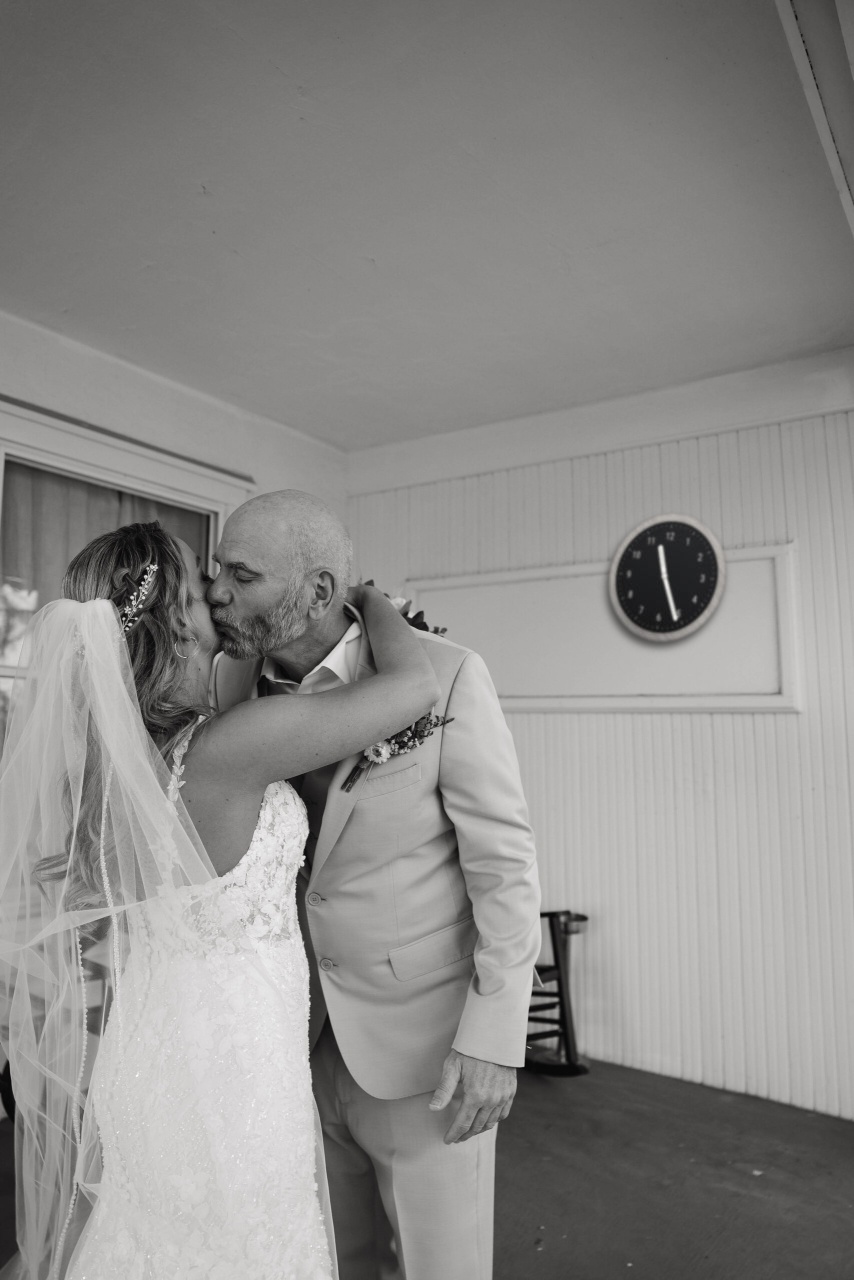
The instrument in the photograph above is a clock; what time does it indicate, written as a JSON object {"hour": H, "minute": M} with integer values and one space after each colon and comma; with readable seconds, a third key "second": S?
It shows {"hour": 11, "minute": 26}
